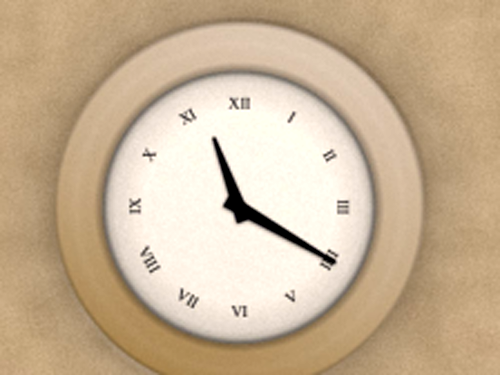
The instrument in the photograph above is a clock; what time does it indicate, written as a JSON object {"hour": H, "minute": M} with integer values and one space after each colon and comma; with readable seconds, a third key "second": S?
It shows {"hour": 11, "minute": 20}
